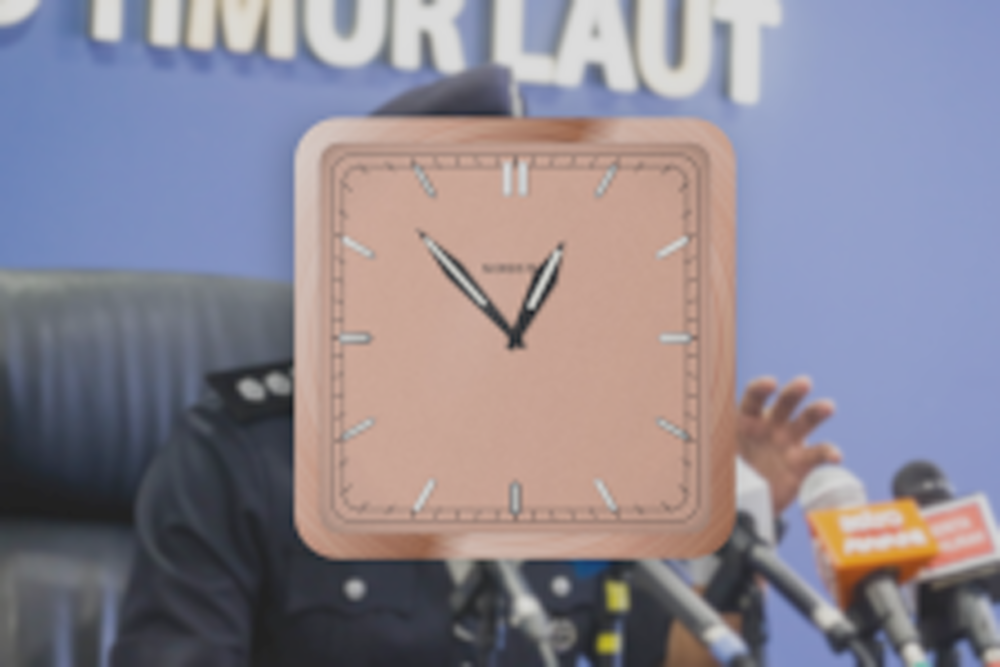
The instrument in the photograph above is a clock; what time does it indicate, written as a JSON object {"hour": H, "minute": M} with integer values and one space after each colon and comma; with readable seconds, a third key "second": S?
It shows {"hour": 12, "minute": 53}
